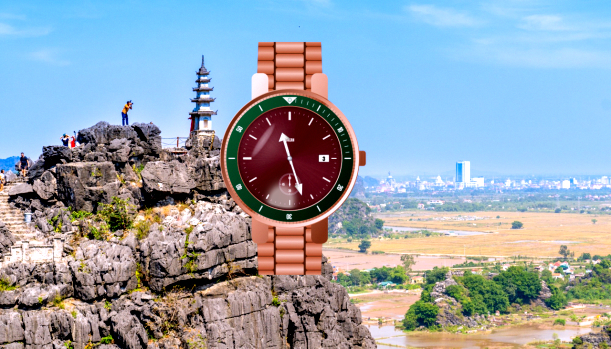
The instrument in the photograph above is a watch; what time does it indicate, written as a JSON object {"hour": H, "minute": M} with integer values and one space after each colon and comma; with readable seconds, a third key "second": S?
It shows {"hour": 11, "minute": 27}
